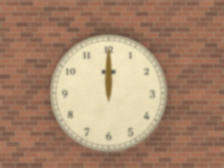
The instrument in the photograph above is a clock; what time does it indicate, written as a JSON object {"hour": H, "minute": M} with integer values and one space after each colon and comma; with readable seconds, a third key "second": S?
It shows {"hour": 12, "minute": 0}
